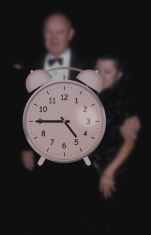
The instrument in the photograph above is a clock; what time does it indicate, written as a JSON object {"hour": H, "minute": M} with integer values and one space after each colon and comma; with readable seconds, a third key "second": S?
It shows {"hour": 4, "minute": 45}
